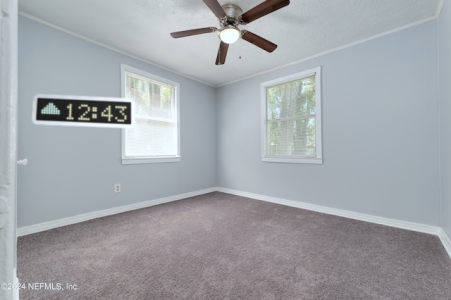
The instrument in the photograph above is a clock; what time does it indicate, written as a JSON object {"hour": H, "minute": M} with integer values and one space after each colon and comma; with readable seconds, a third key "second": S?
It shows {"hour": 12, "minute": 43}
